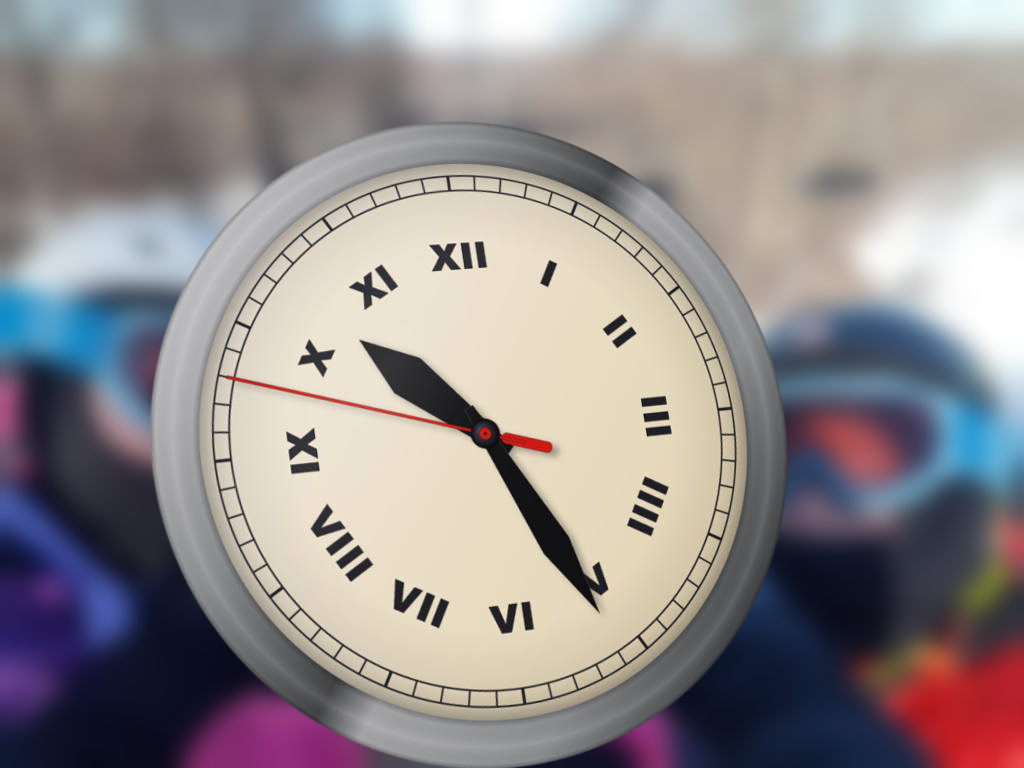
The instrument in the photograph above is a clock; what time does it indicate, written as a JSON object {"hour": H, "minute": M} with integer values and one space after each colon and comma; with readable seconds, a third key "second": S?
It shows {"hour": 10, "minute": 25, "second": 48}
